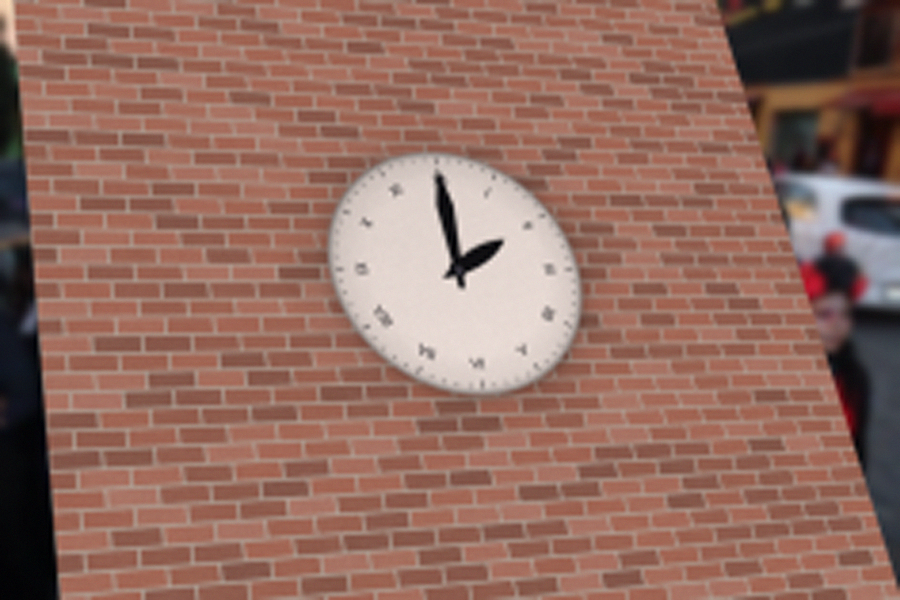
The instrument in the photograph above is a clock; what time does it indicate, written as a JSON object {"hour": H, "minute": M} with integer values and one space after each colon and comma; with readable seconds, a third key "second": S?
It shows {"hour": 2, "minute": 0}
